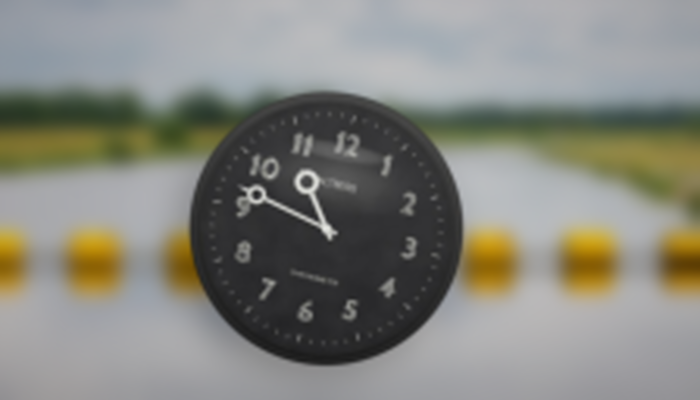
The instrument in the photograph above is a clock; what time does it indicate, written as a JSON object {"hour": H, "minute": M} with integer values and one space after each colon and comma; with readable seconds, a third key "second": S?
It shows {"hour": 10, "minute": 47}
